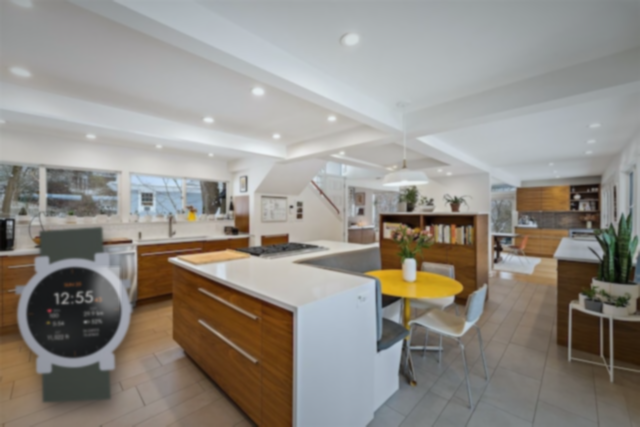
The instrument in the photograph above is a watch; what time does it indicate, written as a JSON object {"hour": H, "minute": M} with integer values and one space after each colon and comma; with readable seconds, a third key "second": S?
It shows {"hour": 12, "minute": 55}
